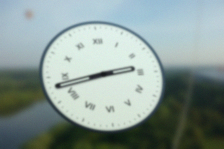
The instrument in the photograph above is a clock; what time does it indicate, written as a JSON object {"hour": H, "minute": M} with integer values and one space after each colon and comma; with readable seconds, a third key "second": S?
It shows {"hour": 2, "minute": 43}
